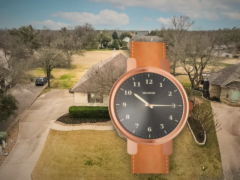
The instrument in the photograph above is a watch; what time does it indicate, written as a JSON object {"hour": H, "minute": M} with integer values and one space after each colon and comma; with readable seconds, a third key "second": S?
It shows {"hour": 10, "minute": 15}
